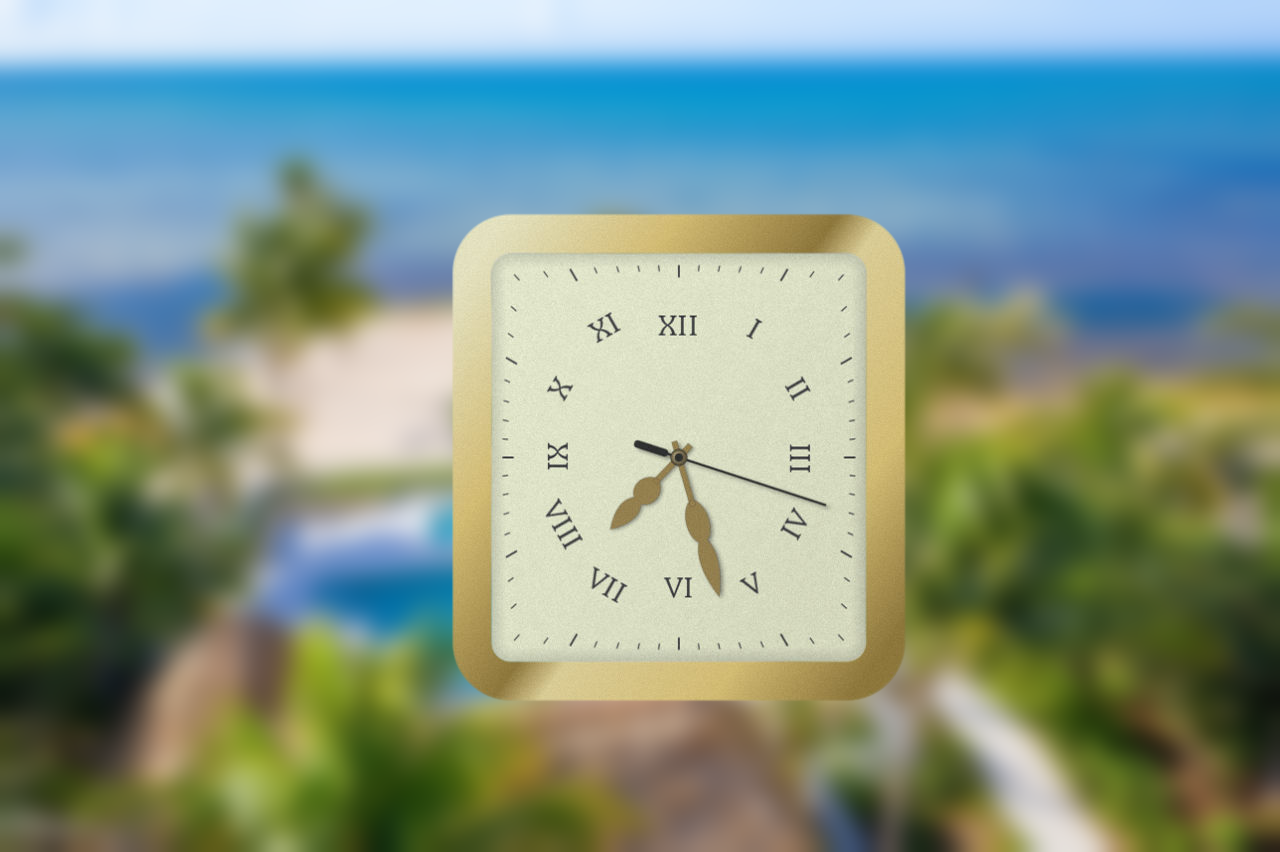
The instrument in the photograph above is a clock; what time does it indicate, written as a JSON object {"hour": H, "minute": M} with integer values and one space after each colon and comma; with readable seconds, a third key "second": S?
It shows {"hour": 7, "minute": 27, "second": 18}
